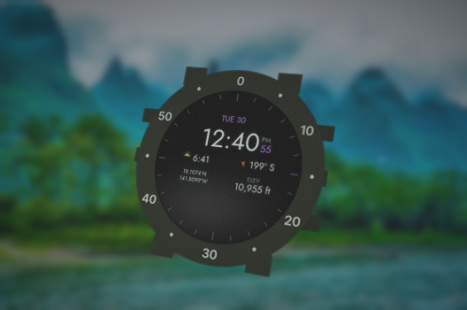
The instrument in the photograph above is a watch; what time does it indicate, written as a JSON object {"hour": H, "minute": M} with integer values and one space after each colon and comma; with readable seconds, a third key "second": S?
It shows {"hour": 12, "minute": 40, "second": 55}
